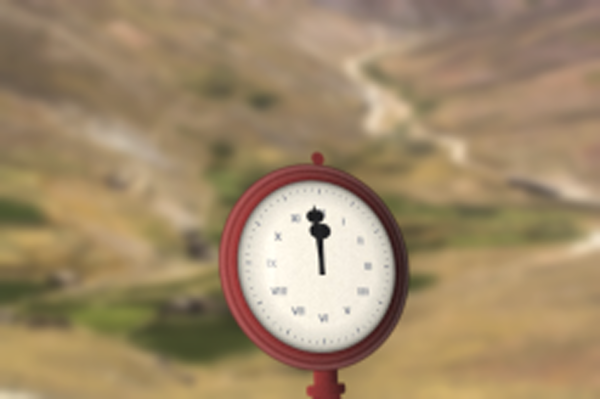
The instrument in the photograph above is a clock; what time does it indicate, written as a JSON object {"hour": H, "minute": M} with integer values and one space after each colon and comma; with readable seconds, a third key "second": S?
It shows {"hour": 11, "minute": 59}
